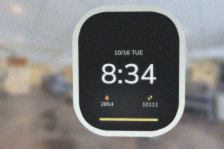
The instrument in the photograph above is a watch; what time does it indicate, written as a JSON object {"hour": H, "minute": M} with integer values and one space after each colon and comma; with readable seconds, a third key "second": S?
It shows {"hour": 8, "minute": 34}
